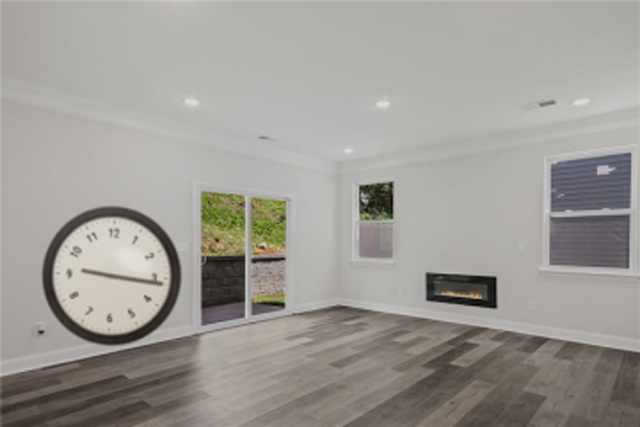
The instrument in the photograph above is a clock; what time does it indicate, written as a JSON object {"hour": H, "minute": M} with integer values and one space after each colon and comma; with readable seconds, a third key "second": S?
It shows {"hour": 9, "minute": 16}
